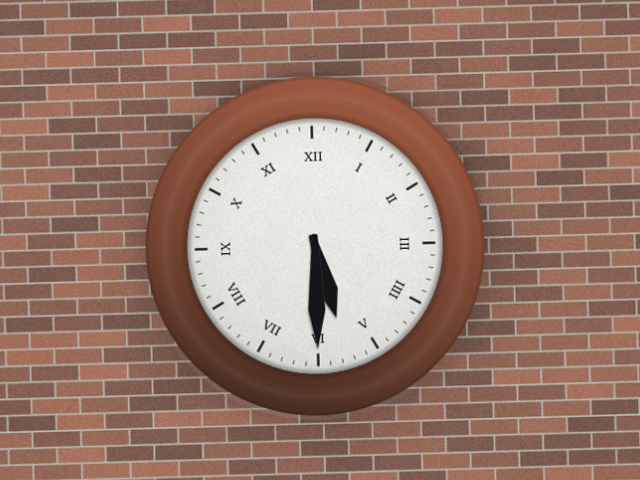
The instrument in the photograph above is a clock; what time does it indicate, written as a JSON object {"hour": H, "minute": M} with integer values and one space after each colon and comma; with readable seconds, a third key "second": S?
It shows {"hour": 5, "minute": 30}
